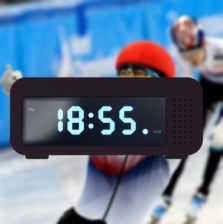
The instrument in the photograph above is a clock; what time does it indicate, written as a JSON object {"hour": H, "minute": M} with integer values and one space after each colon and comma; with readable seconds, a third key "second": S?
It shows {"hour": 18, "minute": 55}
